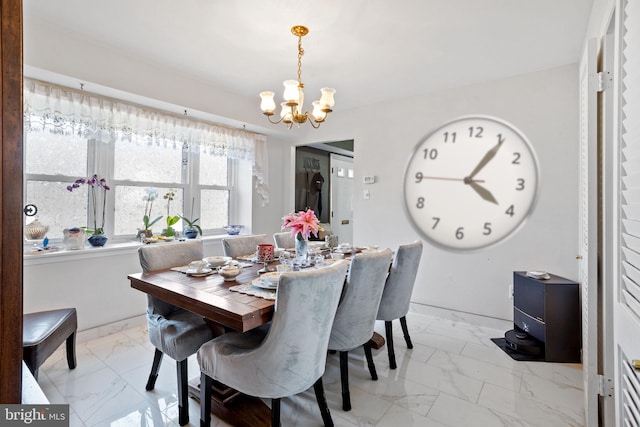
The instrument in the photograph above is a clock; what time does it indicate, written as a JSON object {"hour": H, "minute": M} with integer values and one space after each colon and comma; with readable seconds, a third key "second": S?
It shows {"hour": 4, "minute": 5, "second": 45}
